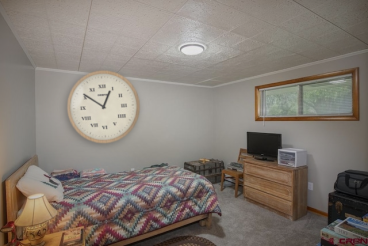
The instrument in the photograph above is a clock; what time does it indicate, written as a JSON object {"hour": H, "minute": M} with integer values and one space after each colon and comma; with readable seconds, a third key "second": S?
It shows {"hour": 12, "minute": 51}
